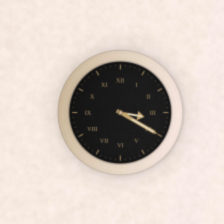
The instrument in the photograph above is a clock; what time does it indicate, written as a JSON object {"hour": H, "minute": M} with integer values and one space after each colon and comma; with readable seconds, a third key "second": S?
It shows {"hour": 3, "minute": 20}
